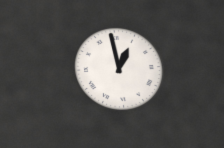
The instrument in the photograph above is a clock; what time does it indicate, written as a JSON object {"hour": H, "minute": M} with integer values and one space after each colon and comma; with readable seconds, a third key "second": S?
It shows {"hour": 12, "minute": 59}
